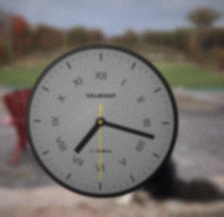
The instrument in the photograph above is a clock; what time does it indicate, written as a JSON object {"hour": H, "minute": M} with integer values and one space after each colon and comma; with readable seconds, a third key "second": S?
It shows {"hour": 7, "minute": 17, "second": 30}
